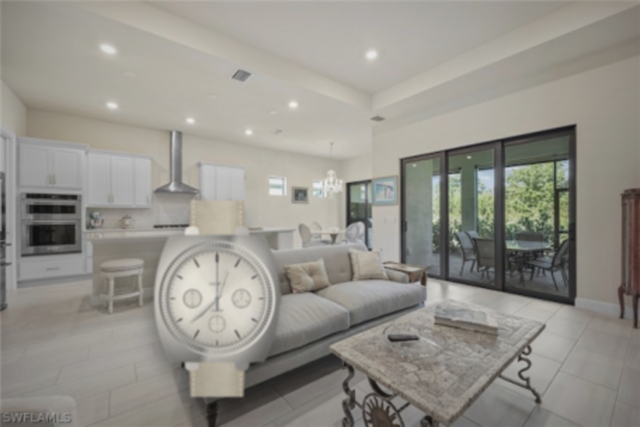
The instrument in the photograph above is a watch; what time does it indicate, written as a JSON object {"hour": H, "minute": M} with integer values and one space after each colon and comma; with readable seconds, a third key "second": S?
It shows {"hour": 12, "minute": 38}
